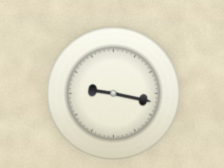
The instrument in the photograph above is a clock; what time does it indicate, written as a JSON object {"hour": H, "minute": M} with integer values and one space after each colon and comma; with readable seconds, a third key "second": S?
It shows {"hour": 9, "minute": 17}
